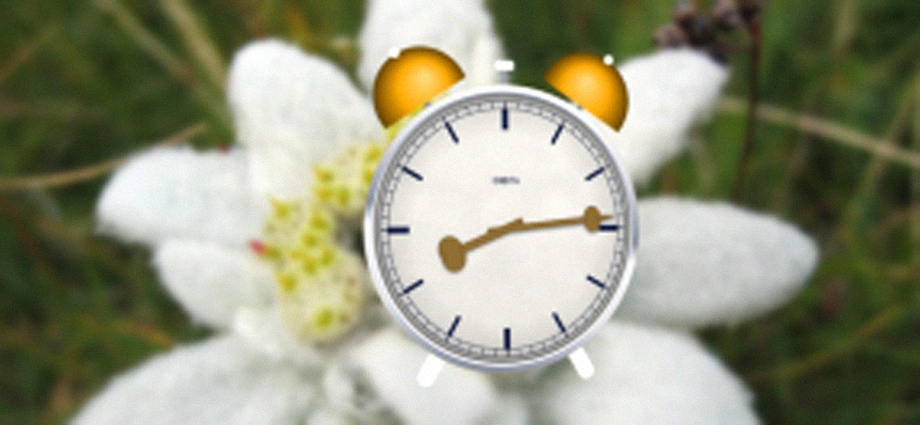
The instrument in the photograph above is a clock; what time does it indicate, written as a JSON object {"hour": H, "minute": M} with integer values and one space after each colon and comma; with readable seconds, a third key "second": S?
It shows {"hour": 8, "minute": 14}
